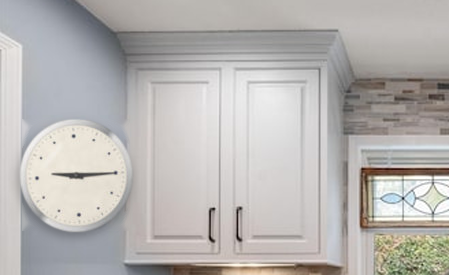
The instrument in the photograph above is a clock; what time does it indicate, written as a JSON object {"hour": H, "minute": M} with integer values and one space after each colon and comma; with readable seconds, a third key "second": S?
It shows {"hour": 9, "minute": 15}
